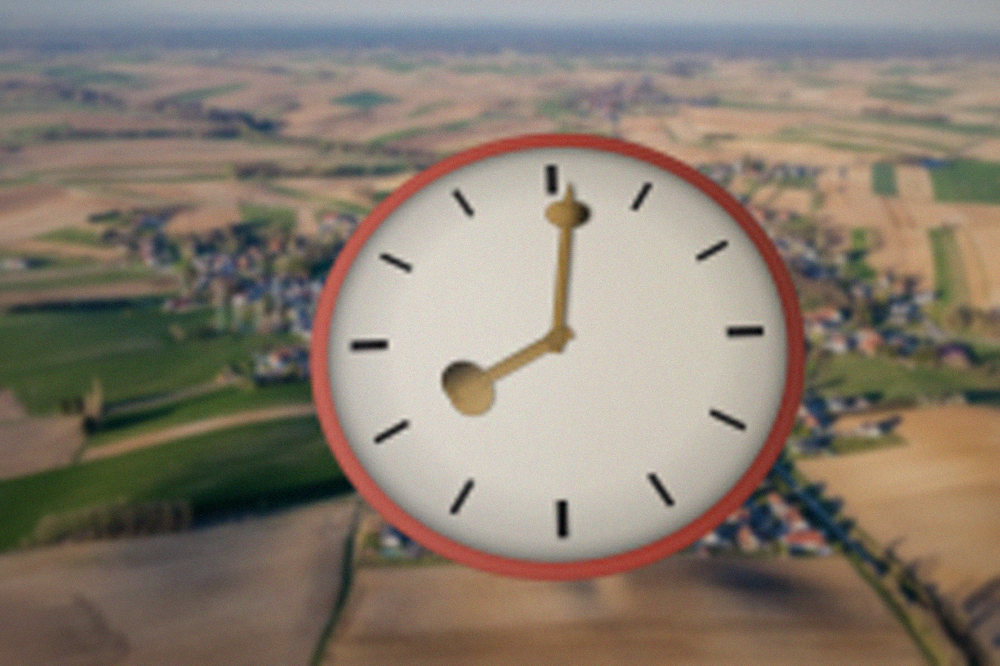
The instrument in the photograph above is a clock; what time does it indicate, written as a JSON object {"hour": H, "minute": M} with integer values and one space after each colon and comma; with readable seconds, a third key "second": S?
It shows {"hour": 8, "minute": 1}
